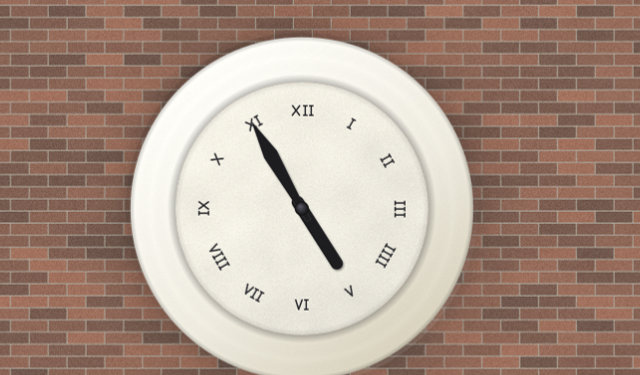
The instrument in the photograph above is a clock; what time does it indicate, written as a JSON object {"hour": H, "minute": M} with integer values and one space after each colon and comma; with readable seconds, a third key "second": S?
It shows {"hour": 4, "minute": 55}
